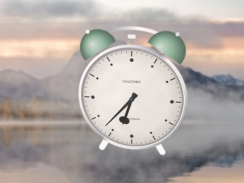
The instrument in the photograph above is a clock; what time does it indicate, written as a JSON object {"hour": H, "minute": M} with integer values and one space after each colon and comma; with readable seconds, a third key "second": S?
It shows {"hour": 6, "minute": 37}
